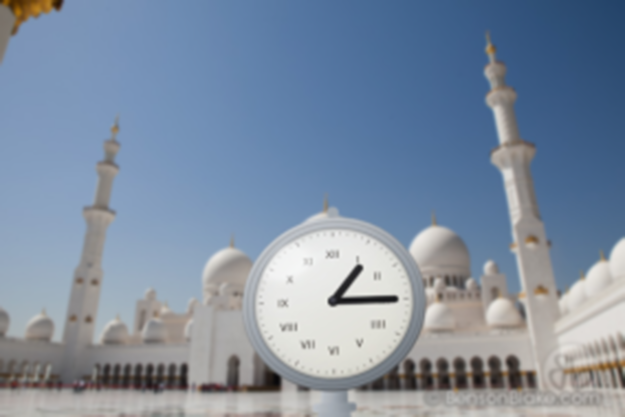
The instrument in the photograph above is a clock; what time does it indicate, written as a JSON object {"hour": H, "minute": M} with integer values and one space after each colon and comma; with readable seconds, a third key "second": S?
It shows {"hour": 1, "minute": 15}
